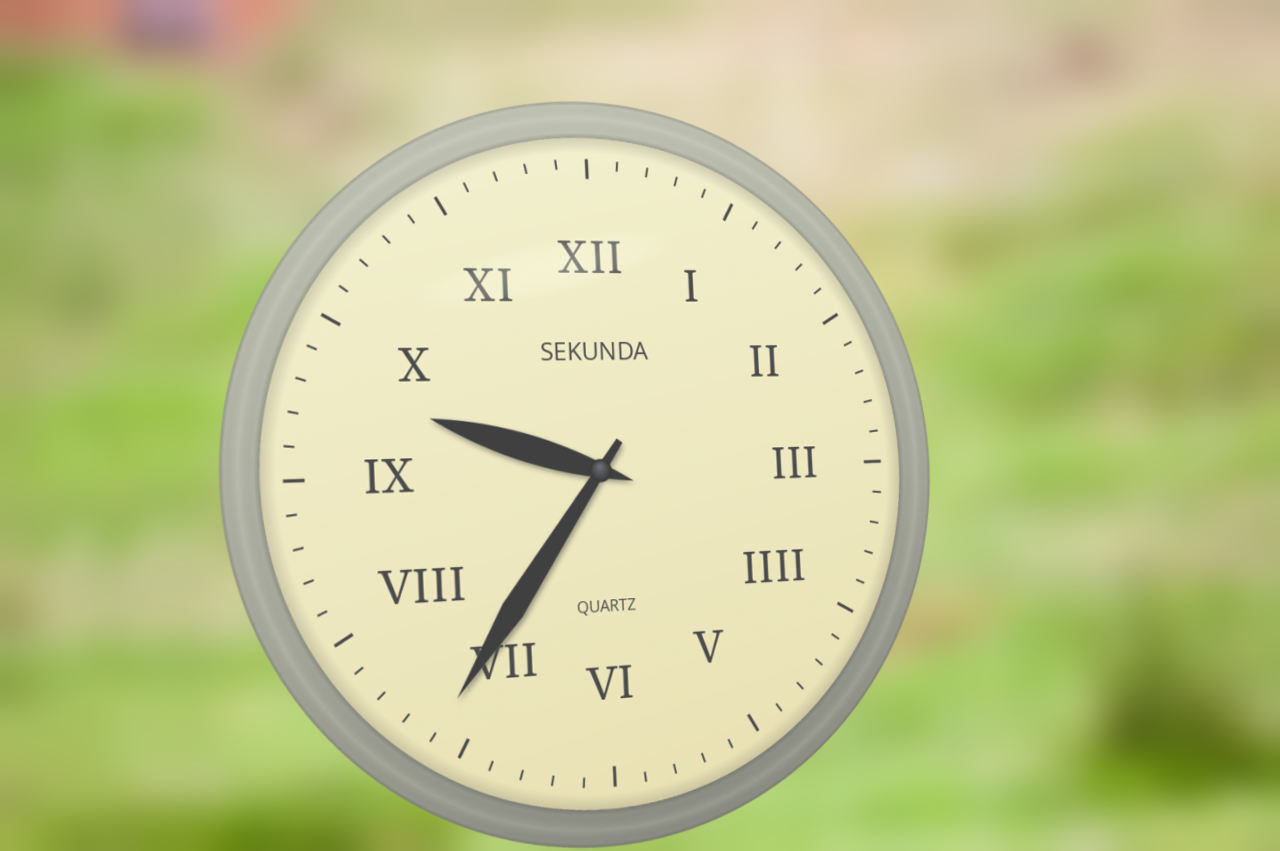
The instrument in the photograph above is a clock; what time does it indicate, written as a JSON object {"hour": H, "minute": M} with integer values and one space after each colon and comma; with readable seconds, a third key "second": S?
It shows {"hour": 9, "minute": 36}
